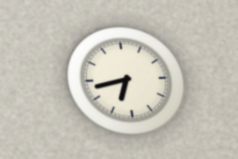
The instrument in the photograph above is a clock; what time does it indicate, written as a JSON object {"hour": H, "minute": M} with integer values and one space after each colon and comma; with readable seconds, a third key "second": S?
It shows {"hour": 6, "minute": 43}
